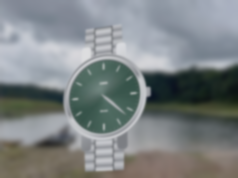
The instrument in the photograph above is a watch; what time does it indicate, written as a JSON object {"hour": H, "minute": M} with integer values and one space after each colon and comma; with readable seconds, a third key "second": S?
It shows {"hour": 4, "minute": 22}
